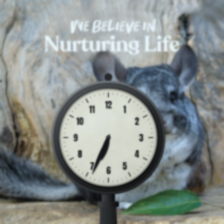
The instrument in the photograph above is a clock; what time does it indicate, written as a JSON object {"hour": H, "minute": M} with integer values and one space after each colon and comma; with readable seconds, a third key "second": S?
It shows {"hour": 6, "minute": 34}
